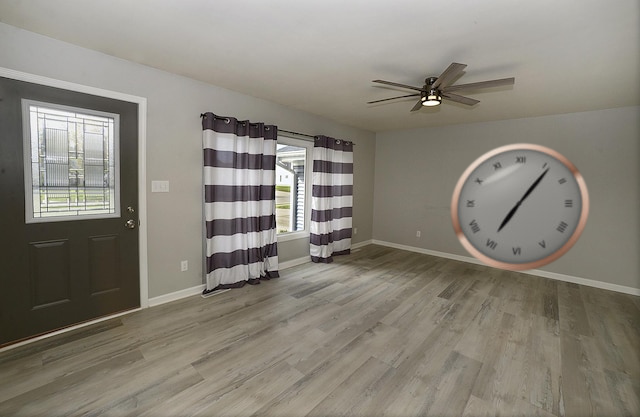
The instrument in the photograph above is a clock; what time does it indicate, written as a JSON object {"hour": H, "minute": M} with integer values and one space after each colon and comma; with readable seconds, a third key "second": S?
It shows {"hour": 7, "minute": 6}
